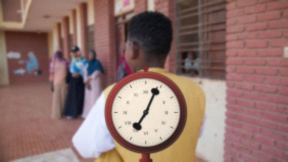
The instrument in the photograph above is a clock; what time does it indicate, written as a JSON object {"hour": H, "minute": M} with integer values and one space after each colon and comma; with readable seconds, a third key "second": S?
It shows {"hour": 7, "minute": 4}
